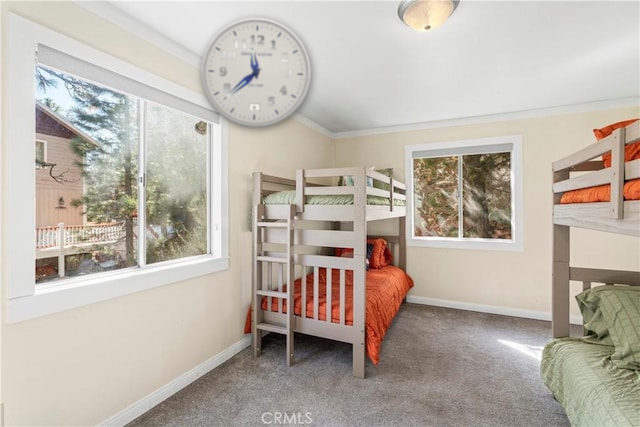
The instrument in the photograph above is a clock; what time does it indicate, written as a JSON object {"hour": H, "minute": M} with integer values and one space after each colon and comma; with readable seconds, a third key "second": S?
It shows {"hour": 11, "minute": 38}
